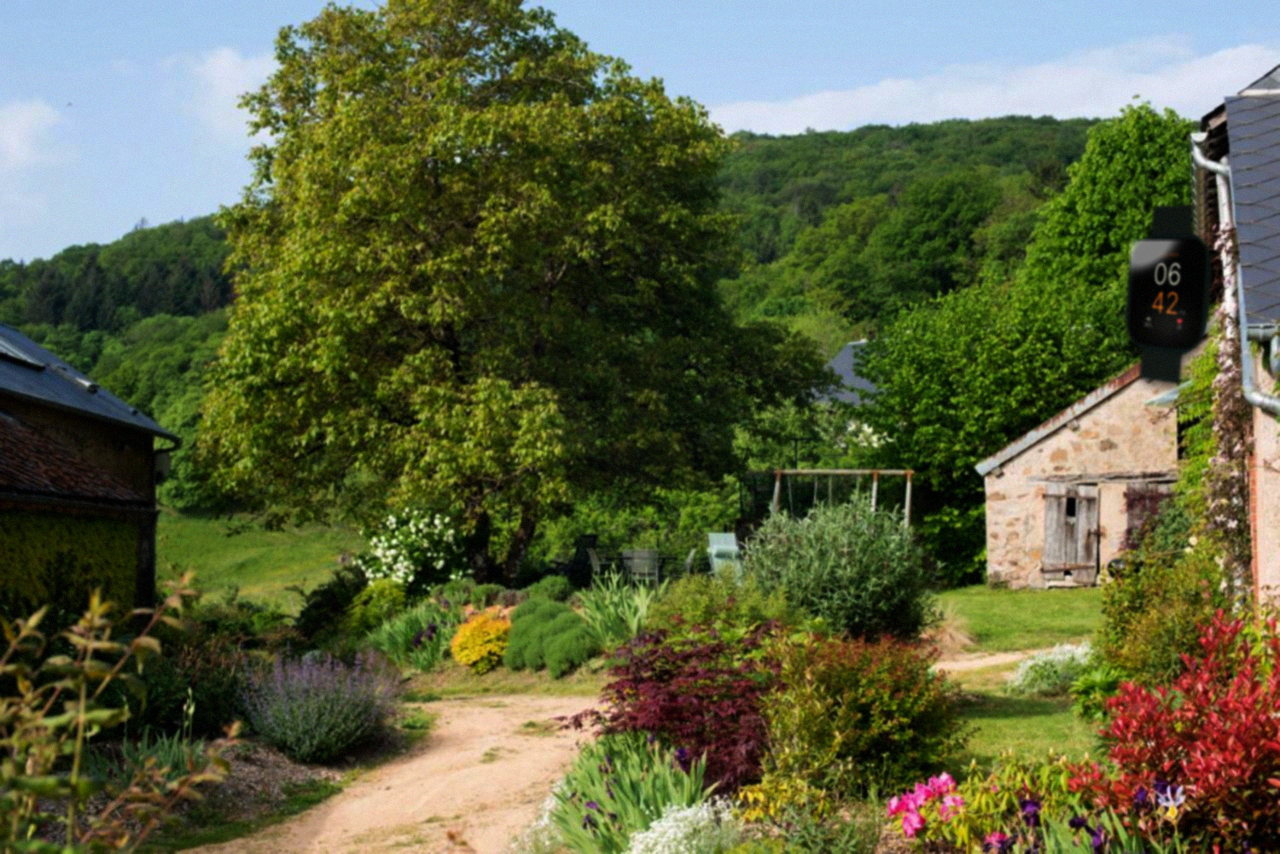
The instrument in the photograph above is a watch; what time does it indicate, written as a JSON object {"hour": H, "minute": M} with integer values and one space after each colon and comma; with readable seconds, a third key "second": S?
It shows {"hour": 6, "minute": 42}
